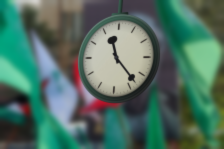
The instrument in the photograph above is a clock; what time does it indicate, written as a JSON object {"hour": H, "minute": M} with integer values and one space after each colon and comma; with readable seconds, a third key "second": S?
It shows {"hour": 11, "minute": 23}
